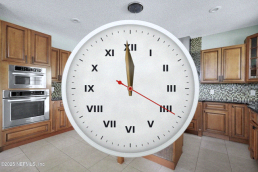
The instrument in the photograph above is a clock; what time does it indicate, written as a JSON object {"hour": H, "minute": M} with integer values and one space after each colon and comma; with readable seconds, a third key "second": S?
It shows {"hour": 11, "minute": 59, "second": 20}
